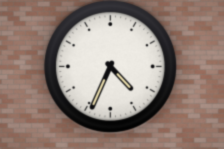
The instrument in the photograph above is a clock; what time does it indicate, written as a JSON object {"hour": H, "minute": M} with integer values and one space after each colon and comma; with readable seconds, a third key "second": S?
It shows {"hour": 4, "minute": 34}
